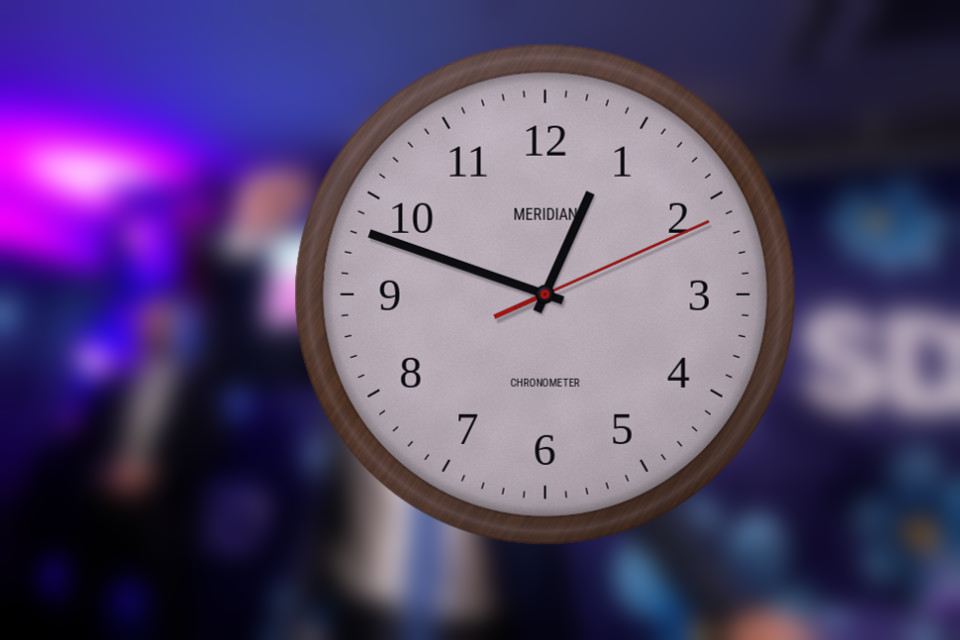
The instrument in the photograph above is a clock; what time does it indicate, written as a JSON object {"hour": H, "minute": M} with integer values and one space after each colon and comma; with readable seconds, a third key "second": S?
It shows {"hour": 12, "minute": 48, "second": 11}
